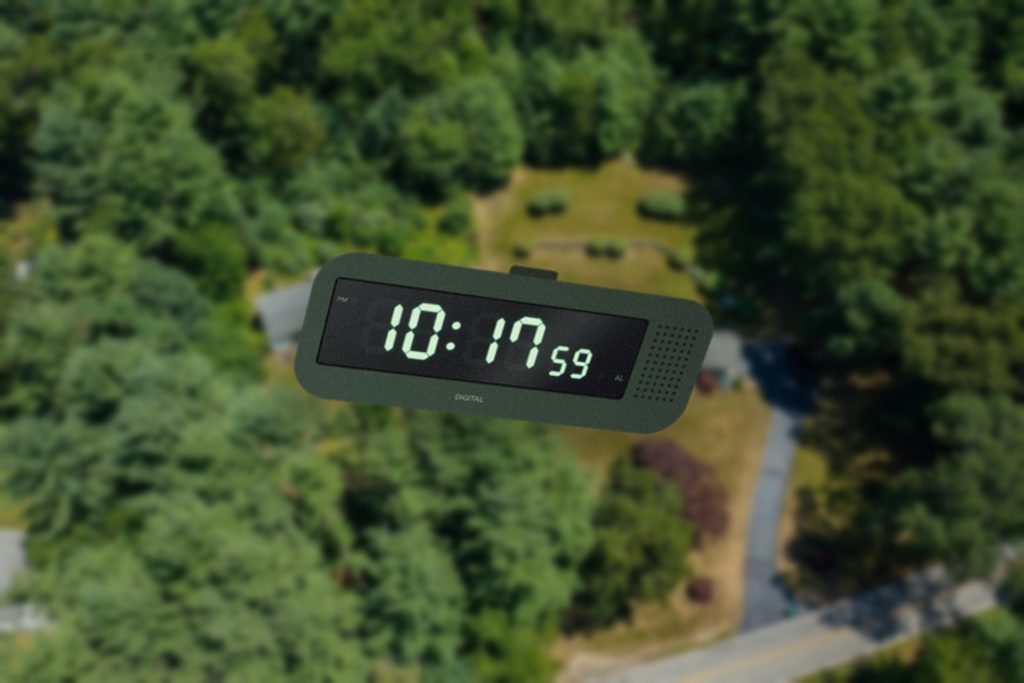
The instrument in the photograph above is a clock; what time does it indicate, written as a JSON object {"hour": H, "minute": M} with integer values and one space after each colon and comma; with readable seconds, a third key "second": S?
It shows {"hour": 10, "minute": 17, "second": 59}
